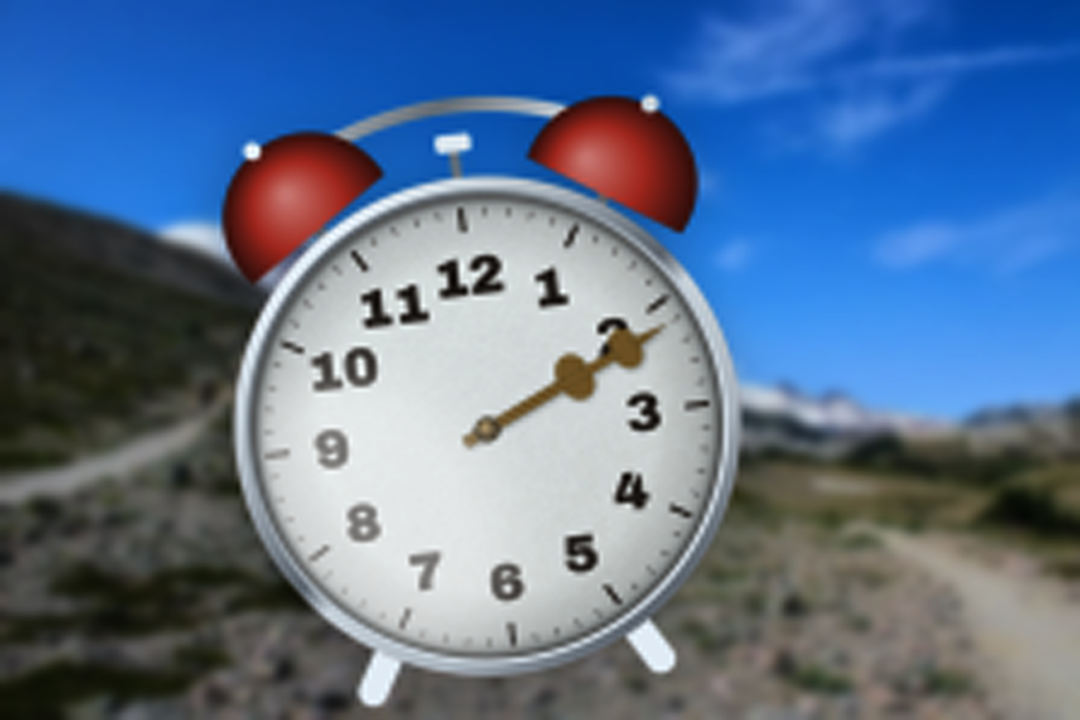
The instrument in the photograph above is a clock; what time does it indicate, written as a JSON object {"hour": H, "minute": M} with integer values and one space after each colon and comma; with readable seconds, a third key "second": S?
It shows {"hour": 2, "minute": 11}
